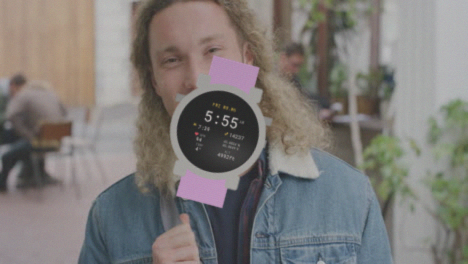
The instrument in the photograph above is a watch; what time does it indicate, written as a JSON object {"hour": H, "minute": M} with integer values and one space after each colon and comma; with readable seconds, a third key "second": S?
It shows {"hour": 5, "minute": 55}
